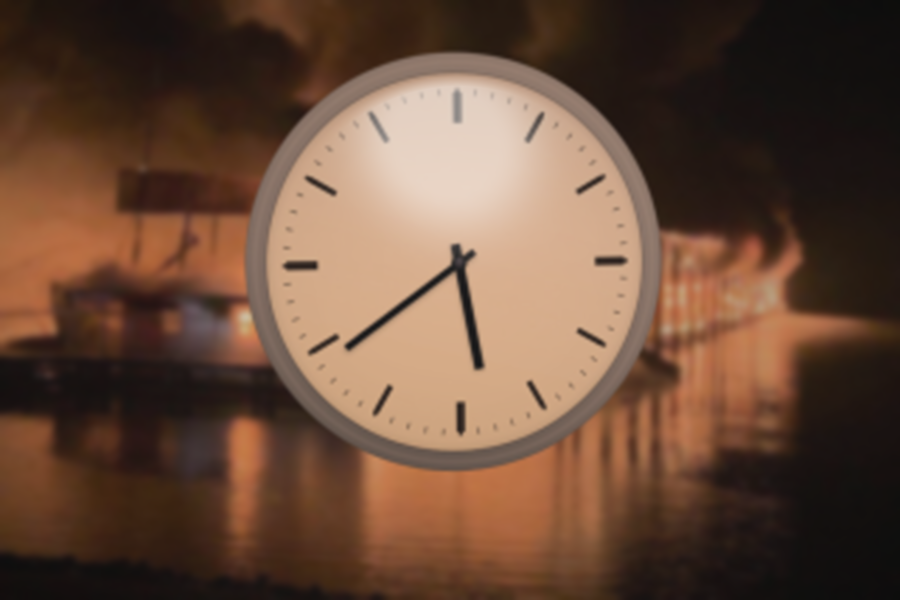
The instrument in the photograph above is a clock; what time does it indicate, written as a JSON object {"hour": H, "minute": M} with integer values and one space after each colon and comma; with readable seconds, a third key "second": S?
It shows {"hour": 5, "minute": 39}
